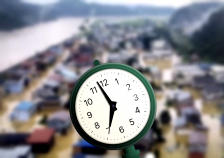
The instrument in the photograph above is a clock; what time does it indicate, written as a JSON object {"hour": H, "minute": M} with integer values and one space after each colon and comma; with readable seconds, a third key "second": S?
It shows {"hour": 6, "minute": 58}
